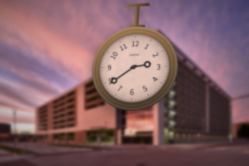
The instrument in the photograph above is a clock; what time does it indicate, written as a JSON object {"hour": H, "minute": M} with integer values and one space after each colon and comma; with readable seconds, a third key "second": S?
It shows {"hour": 2, "minute": 39}
